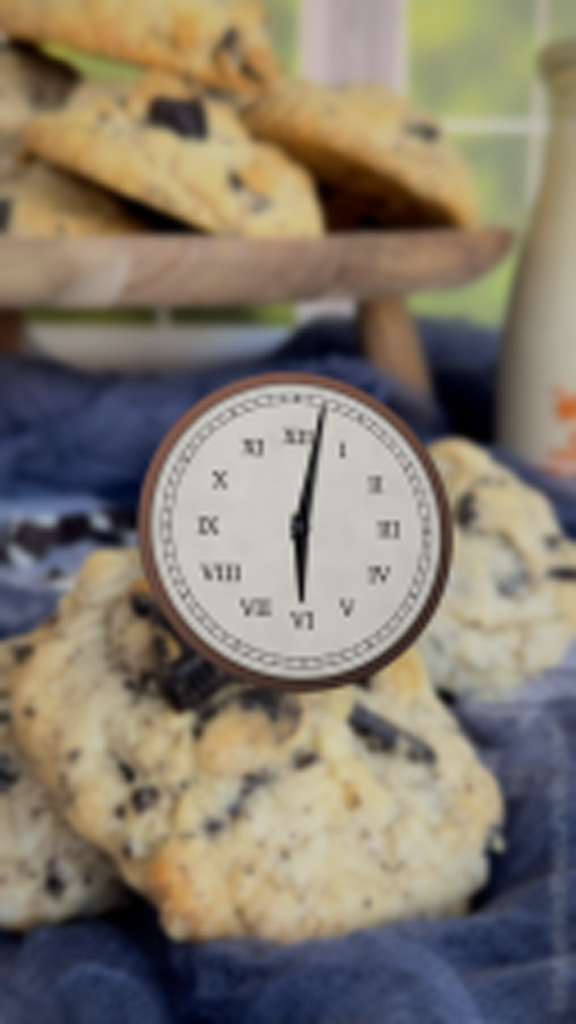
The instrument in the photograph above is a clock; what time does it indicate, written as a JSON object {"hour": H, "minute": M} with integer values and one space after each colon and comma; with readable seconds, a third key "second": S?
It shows {"hour": 6, "minute": 2}
